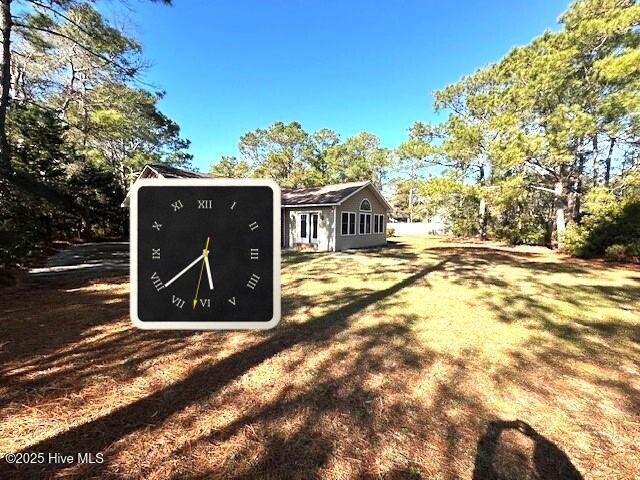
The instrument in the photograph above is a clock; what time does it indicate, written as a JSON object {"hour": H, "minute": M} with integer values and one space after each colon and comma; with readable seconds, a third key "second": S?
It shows {"hour": 5, "minute": 38, "second": 32}
